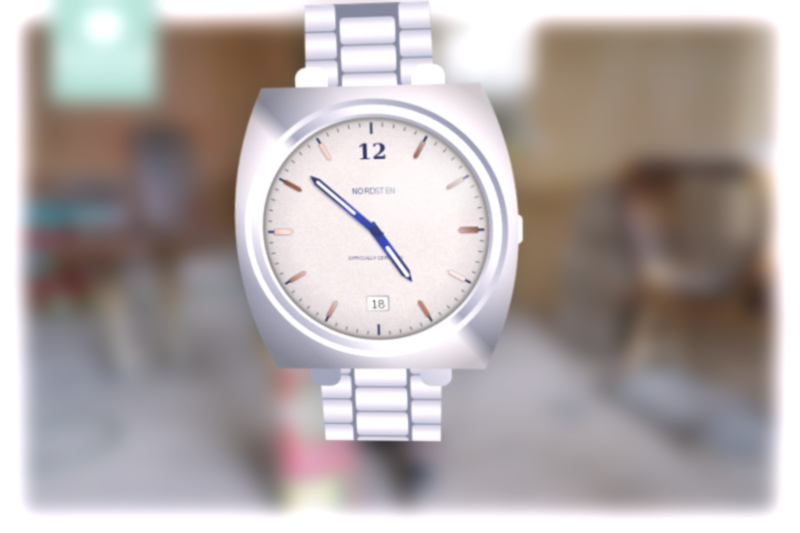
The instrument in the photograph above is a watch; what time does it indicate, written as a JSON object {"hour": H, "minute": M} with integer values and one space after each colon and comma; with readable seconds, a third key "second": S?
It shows {"hour": 4, "minute": 52}
